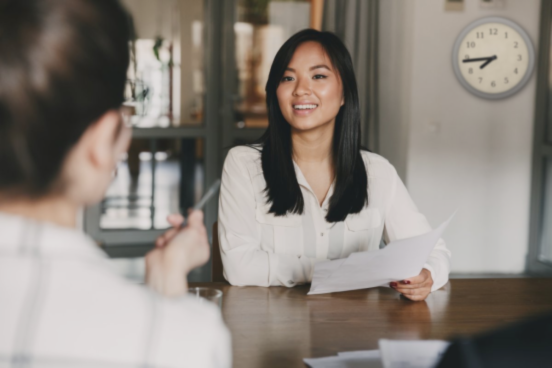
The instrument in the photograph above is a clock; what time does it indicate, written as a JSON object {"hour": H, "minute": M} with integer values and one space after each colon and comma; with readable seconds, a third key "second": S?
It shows {"hour": 7, "minute": 44}
